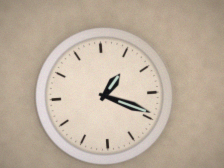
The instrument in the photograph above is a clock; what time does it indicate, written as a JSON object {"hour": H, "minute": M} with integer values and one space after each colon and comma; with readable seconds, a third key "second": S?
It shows {"hour": 1, "minute": 19}
